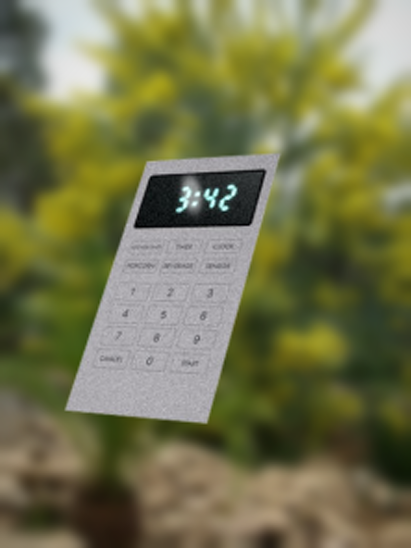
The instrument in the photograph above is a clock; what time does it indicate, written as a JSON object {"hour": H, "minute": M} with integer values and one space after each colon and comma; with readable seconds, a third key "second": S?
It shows {"hour": 3, "minute": 42}
